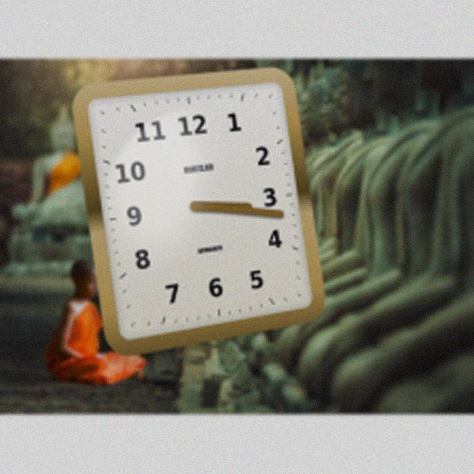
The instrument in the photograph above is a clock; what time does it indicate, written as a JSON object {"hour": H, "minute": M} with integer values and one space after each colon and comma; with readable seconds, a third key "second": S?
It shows {"hour": 3, "minute": 17}
